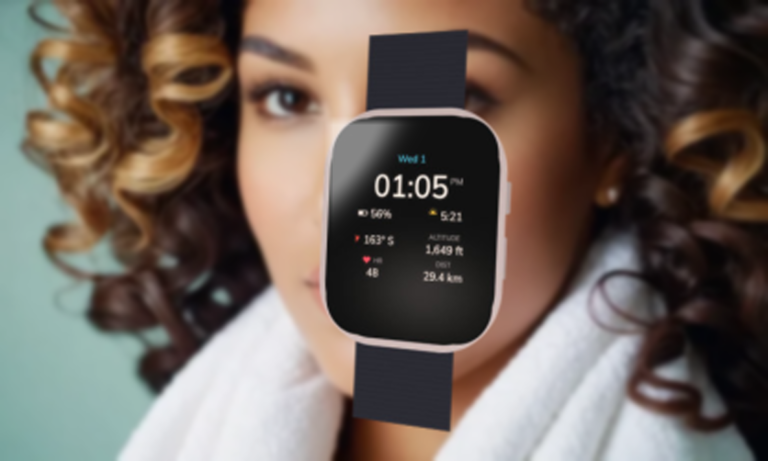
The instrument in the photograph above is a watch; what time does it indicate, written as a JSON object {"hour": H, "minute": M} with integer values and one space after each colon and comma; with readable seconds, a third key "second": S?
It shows {"hour": 1, "minute": 5}
